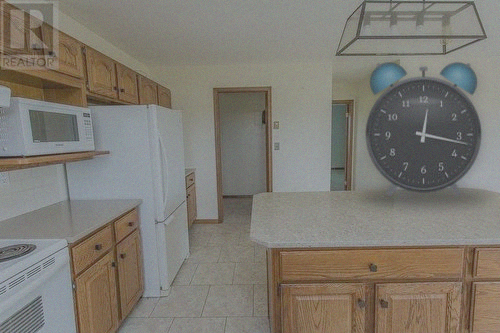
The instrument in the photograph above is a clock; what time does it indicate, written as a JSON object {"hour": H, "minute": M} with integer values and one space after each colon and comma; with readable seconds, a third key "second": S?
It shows {"hour": 12, "minute": 17}
